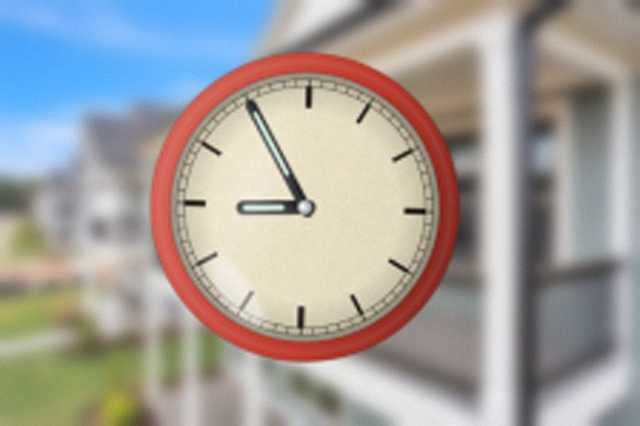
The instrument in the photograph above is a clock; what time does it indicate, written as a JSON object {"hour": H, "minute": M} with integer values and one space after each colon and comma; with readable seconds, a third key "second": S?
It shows {"hour": 8, "minute": 55}
